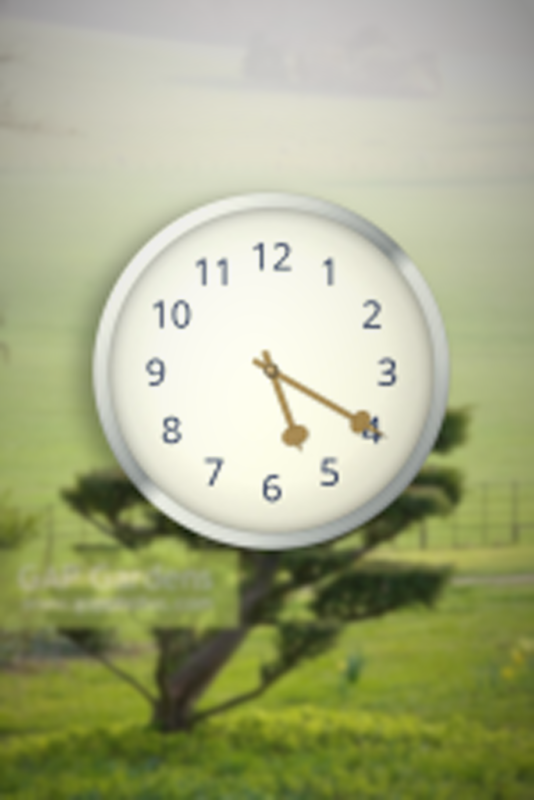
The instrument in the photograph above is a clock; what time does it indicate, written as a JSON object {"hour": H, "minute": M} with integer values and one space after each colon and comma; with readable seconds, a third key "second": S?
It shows {"hour": 5, "minute": 20}
